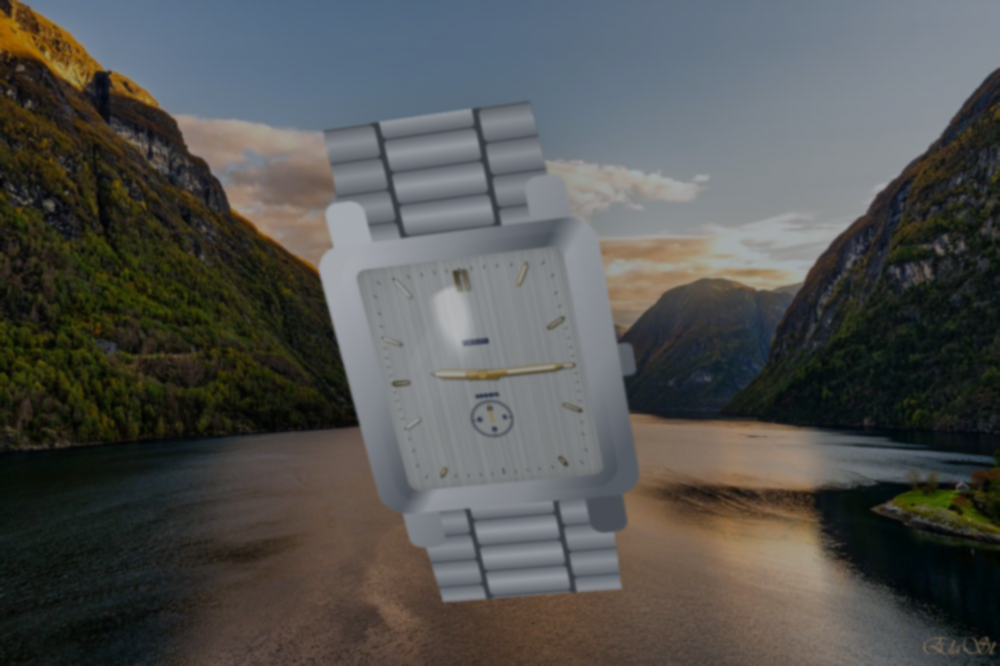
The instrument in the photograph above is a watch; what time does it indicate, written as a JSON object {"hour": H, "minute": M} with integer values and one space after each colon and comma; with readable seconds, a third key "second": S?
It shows {"hour": 9, "minute": 15}
